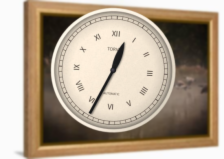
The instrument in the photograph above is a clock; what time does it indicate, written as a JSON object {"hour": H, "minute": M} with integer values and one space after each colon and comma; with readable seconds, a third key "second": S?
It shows {"hour": 12, "minute": 34}
